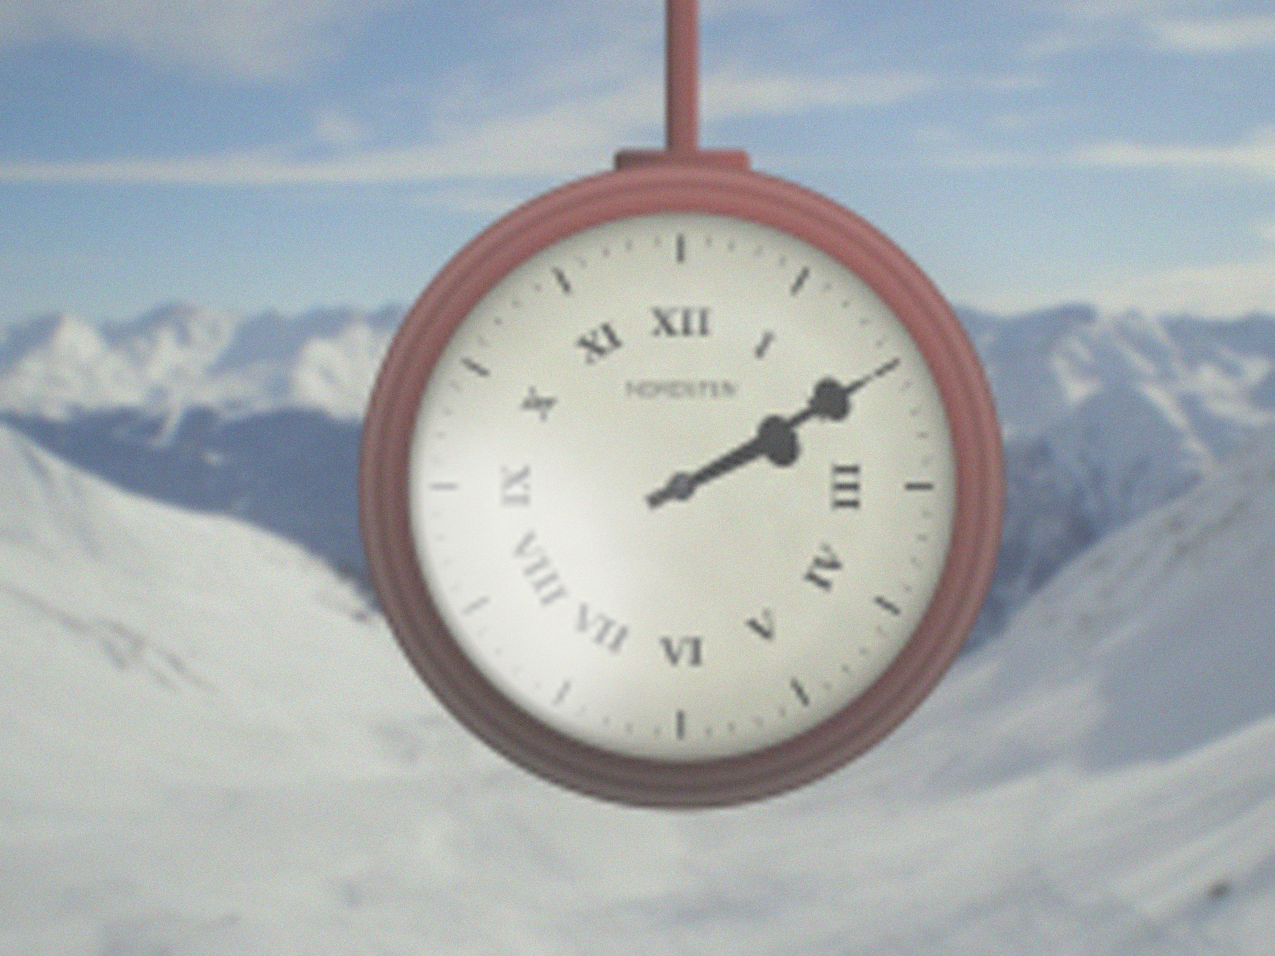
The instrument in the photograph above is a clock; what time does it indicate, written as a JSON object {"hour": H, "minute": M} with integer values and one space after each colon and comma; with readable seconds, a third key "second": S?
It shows {"hour": 2, "minute": 10}
